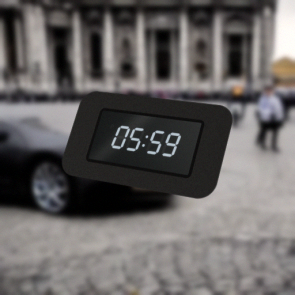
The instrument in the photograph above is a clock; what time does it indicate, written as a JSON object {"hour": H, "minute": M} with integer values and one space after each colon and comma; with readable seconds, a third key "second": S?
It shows {"hour": 5, "minute": 59}
